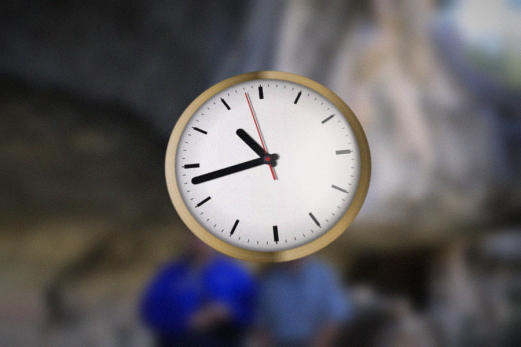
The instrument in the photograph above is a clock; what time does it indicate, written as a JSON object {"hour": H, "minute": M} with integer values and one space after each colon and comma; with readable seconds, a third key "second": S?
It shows {"hour": 10, "minute": 42, "second": 58}
